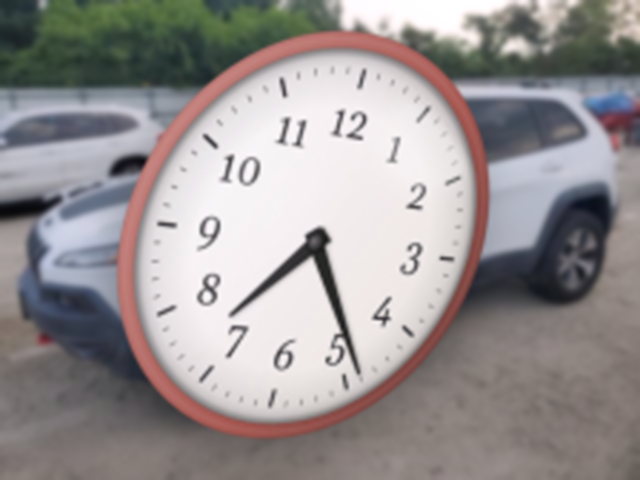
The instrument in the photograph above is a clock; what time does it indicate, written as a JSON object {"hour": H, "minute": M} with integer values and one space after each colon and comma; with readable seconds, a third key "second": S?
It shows {"hour": 7, "minute": 24}
